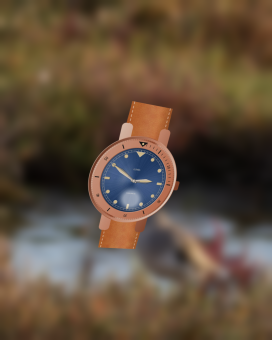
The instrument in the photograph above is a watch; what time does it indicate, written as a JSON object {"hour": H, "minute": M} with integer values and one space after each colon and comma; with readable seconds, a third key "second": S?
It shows {"hour": 2, "minute": 50}
